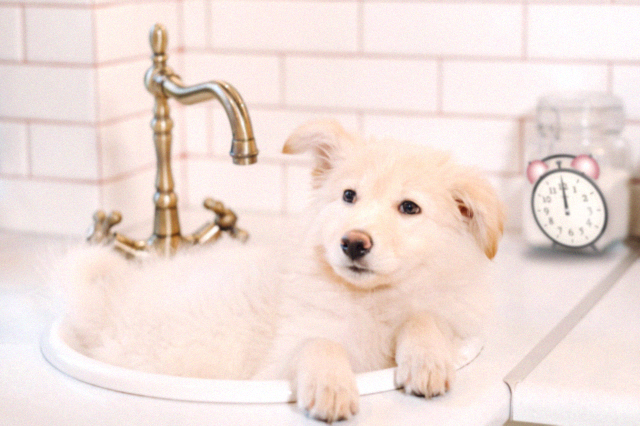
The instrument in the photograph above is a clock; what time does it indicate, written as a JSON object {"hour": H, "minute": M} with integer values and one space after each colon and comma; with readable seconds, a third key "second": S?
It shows {"hour": 12, "minute": 0}
